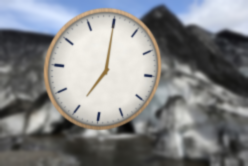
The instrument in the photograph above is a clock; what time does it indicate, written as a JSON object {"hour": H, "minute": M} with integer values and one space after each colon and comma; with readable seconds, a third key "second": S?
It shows {"hour": 7, "minute": 0}
